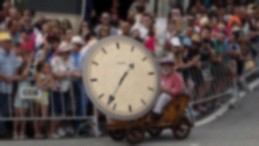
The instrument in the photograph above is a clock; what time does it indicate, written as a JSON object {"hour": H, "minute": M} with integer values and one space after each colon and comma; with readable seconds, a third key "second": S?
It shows {"hour": 1, "minute": 37}
